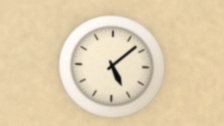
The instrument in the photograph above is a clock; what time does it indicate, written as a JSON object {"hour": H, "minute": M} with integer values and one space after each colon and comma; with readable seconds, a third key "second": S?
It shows {"hour": 5, "minute": 8}
